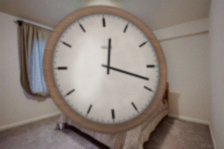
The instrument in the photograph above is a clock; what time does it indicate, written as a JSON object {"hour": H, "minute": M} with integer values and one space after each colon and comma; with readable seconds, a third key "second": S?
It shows {"hour": 12, "minute": 18}
